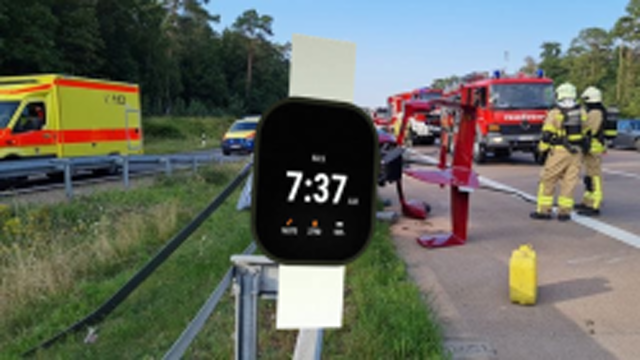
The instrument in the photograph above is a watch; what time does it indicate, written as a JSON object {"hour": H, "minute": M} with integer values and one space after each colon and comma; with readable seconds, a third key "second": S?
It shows {"hour": 7, "minute": 37}
